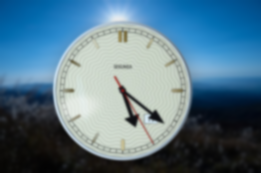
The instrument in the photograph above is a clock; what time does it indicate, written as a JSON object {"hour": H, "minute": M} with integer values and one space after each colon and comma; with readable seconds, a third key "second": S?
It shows {"hour": 5, "minute": 21, "second": 25}
